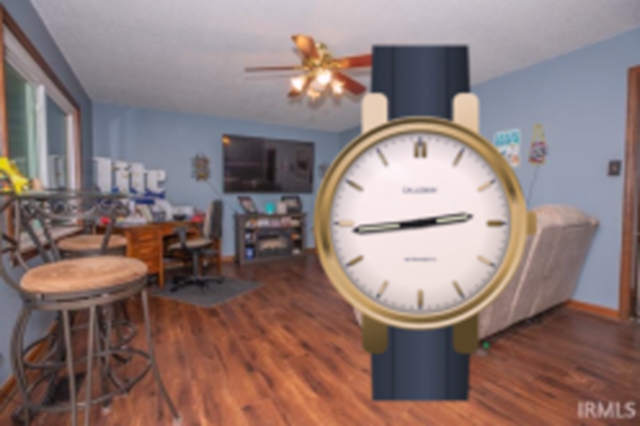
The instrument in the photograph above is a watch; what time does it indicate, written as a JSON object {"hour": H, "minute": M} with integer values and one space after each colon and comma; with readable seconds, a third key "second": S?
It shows {"hour": 2, "minute": 44}
